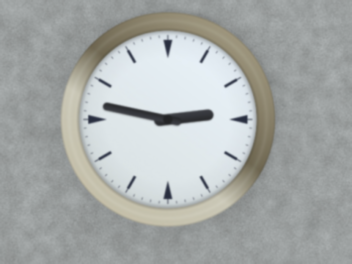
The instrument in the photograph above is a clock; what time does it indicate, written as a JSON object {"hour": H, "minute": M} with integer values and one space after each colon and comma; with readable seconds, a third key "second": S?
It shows {"hour": 2, "minute": 47}
